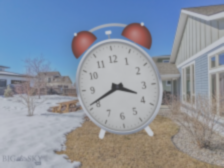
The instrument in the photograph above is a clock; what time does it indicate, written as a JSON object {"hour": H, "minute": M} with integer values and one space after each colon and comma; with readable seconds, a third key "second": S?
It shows {"hour": 3, "minute": 41}
